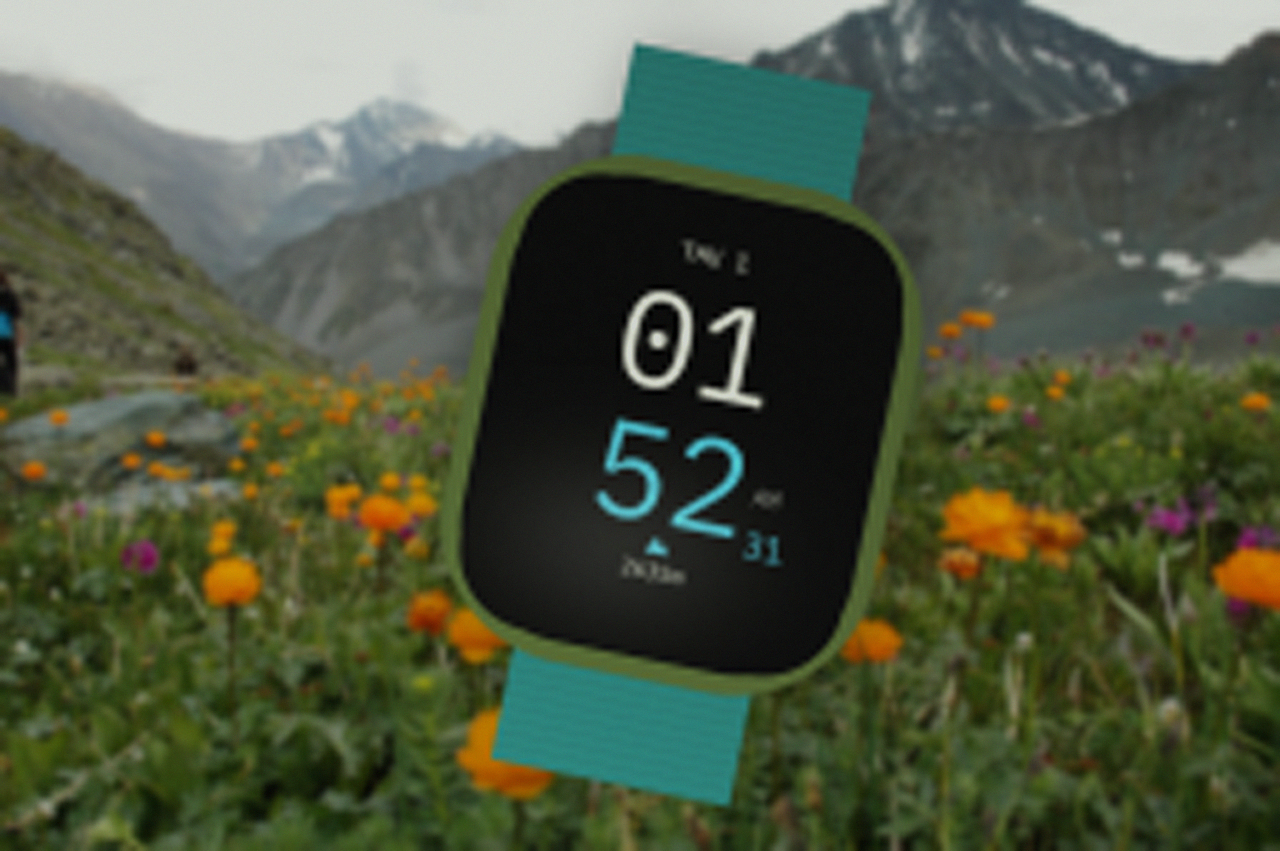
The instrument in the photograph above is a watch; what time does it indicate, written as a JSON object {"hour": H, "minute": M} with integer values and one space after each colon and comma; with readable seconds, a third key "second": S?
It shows {"hour": 1, "minute": 52}
